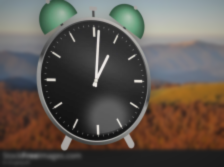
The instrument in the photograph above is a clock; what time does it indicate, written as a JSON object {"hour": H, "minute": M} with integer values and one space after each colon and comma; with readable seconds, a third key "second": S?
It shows {"hour": 1, "minute": 1}
